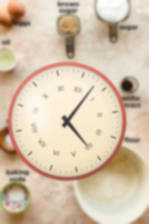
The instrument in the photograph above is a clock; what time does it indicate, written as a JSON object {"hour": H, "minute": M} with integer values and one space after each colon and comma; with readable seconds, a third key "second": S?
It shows {"hour": 4, "minute": 3}
